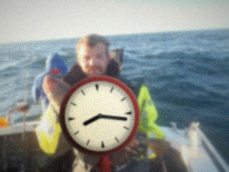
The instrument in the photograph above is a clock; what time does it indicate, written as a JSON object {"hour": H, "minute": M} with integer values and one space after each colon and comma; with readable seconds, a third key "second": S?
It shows {"hour": 8, "minute": 17}
